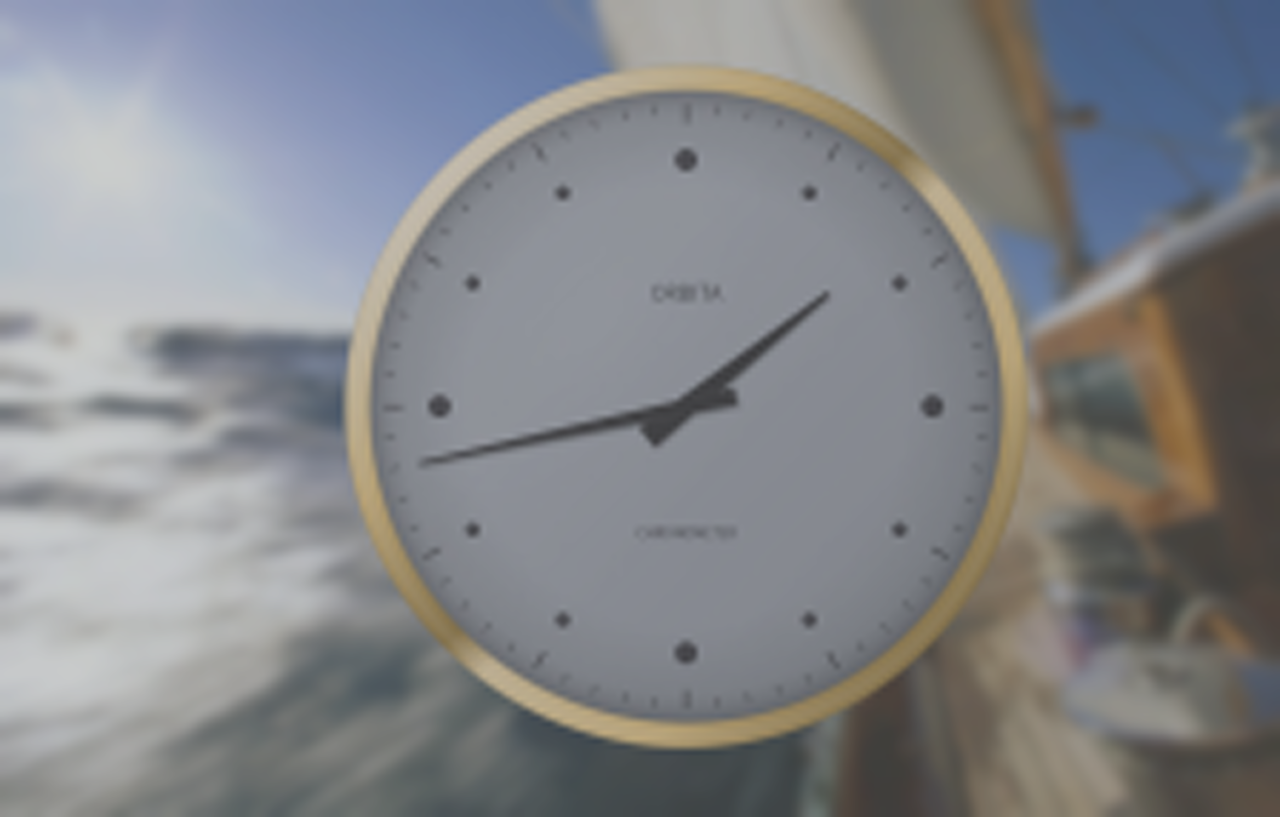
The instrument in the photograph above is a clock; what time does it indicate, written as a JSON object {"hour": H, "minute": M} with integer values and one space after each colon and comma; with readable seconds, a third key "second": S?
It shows {"hour": 1, "minute": 43}
